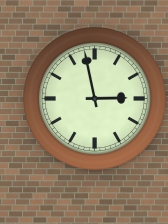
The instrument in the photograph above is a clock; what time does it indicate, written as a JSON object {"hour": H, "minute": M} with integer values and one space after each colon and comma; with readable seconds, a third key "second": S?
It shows {"hour": 2, "minute": 58}
